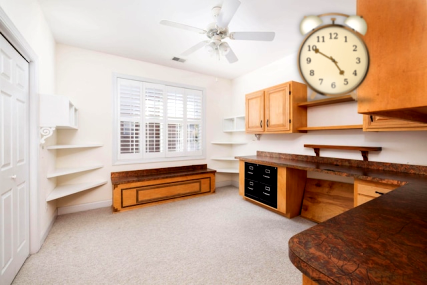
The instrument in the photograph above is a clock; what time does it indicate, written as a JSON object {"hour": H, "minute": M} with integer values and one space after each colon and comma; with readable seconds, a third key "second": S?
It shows {"hour": 4, "minute": 50}
